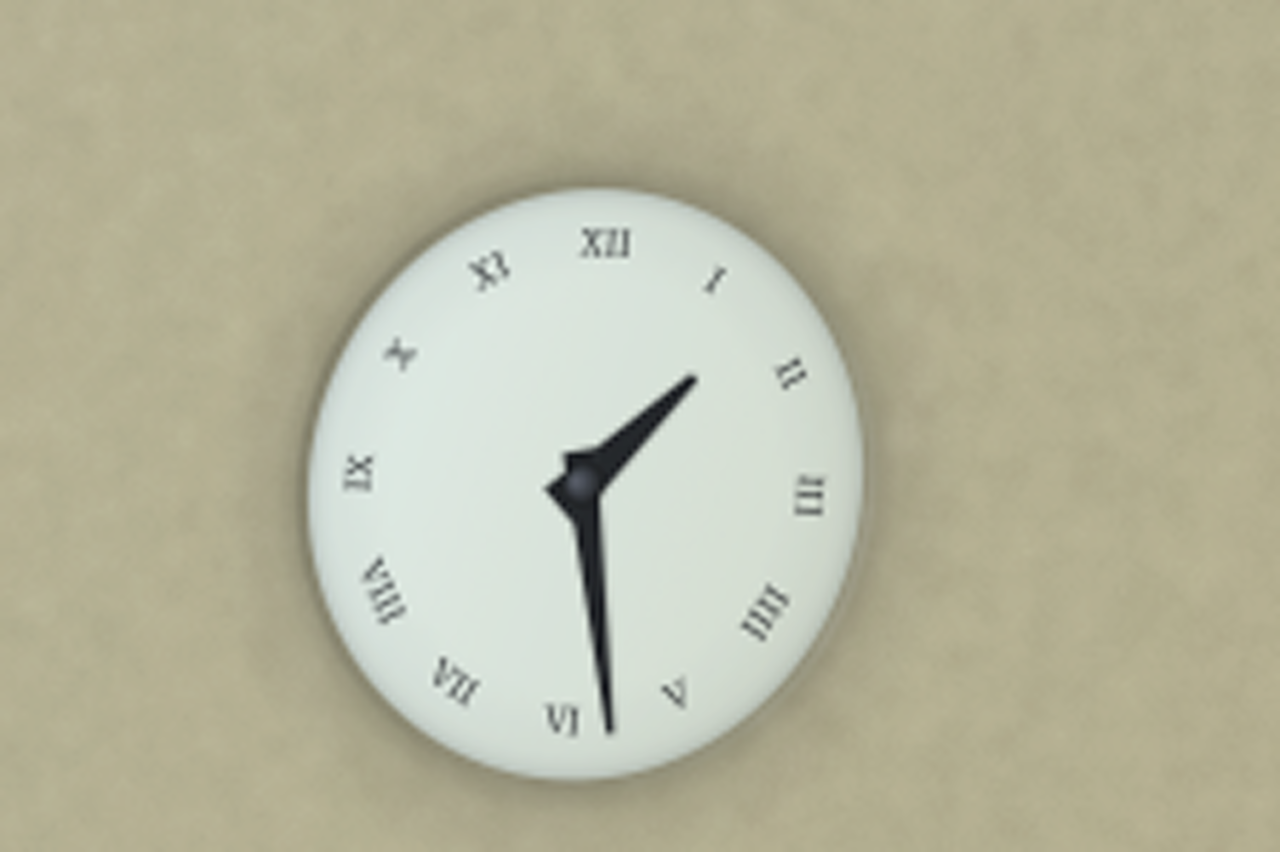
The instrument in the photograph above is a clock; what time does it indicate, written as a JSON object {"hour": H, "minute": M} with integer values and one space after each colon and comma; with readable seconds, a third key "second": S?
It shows {"hour": 1, "minute": 28}
